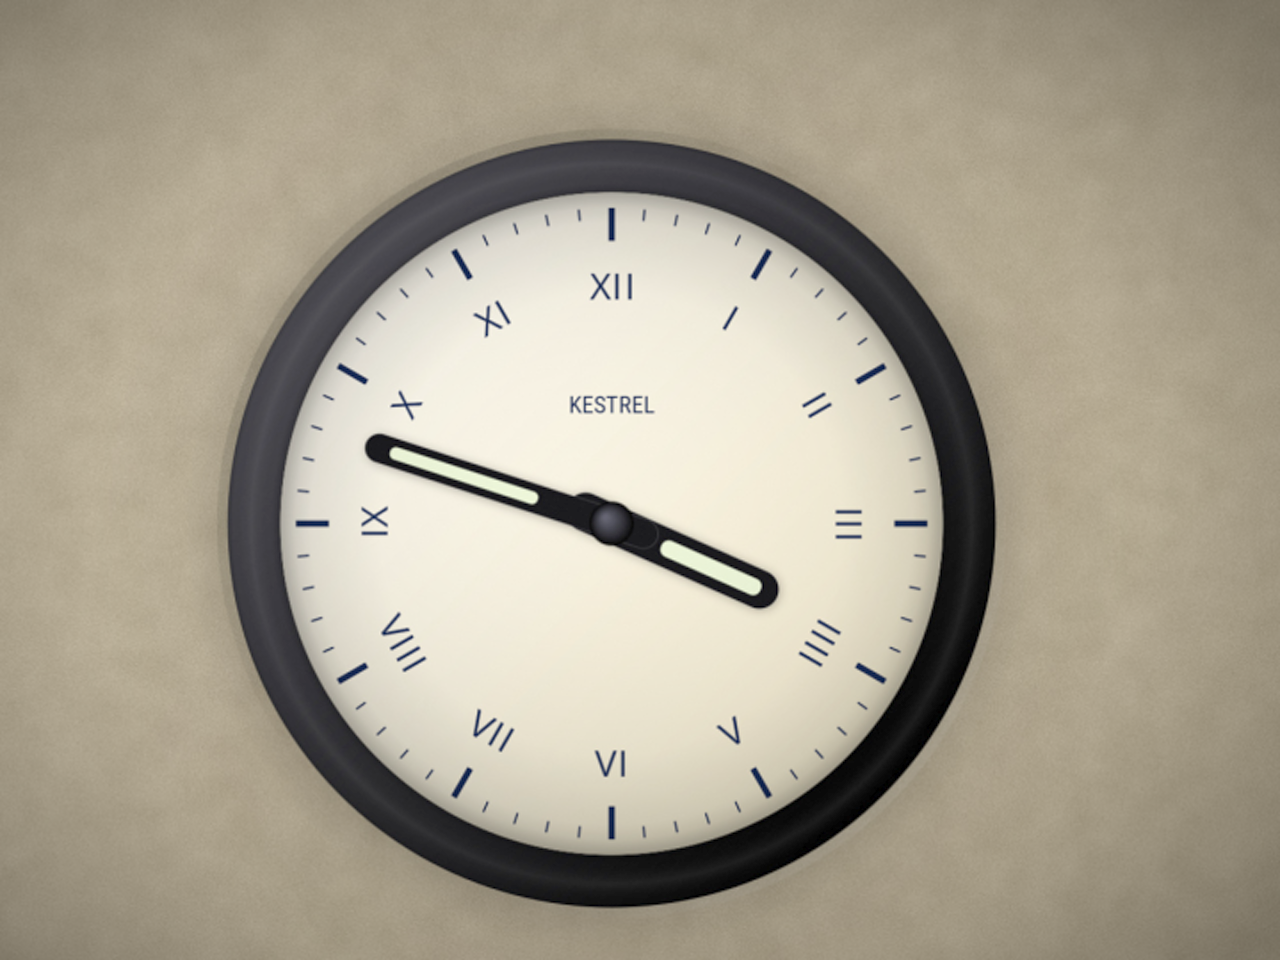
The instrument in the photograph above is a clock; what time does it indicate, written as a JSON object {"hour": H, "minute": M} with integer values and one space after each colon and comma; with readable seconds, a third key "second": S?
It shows {"hour": 3, "minute": 48}
